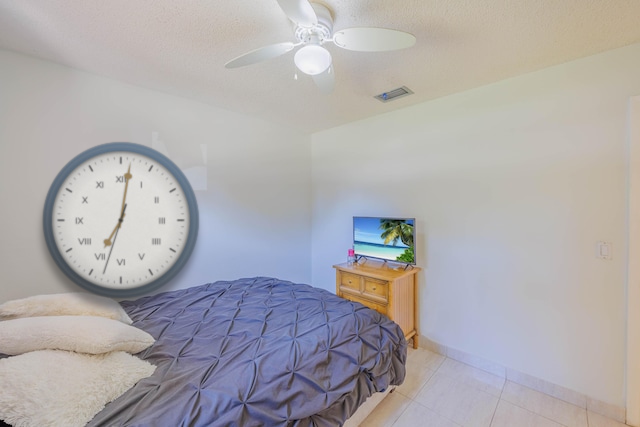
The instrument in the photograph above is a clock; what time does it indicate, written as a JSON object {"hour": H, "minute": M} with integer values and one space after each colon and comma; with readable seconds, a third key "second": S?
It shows {"hour": 7, "minute": 1, "second": 33}
